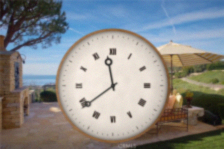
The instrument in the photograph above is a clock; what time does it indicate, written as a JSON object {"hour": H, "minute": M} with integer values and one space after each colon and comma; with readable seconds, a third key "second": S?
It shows {"hour": 11, "minute": 39}
